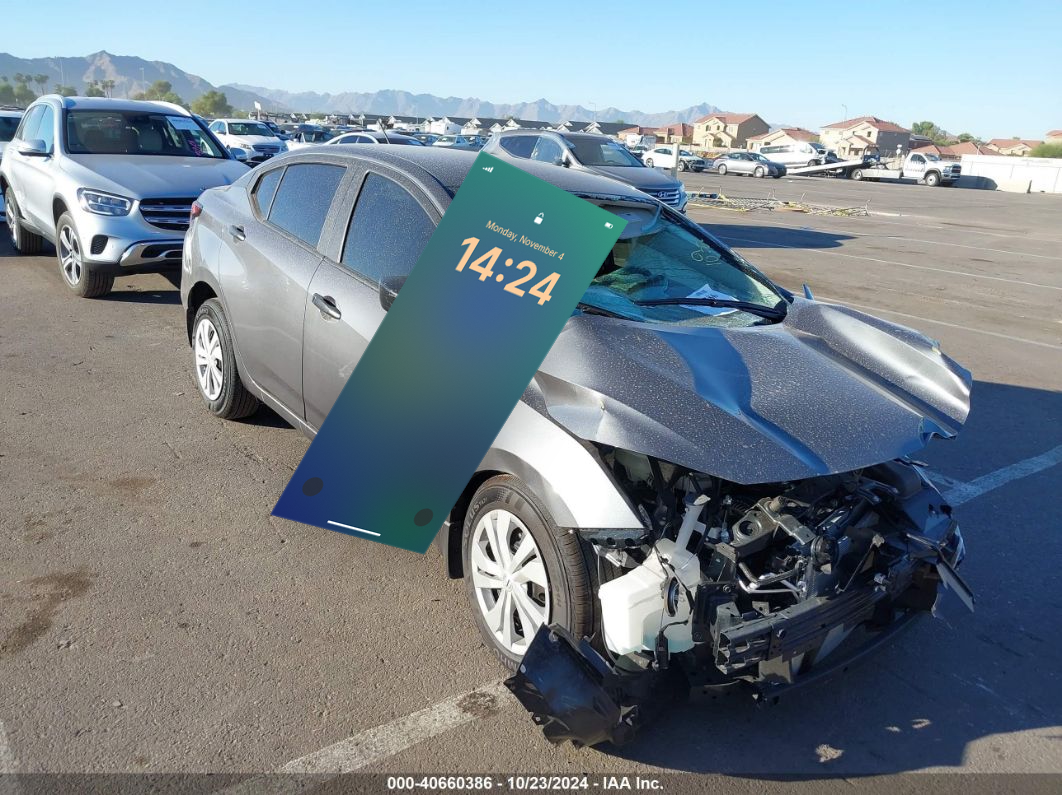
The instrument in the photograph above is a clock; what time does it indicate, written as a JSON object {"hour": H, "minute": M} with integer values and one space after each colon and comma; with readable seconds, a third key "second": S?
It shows {"hour": 14, "minute": 24}
